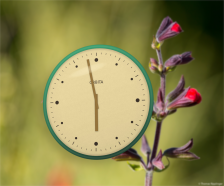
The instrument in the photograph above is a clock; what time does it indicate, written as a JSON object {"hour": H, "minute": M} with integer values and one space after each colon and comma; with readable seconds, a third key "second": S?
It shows {"hour": 5, "minute": 58}
